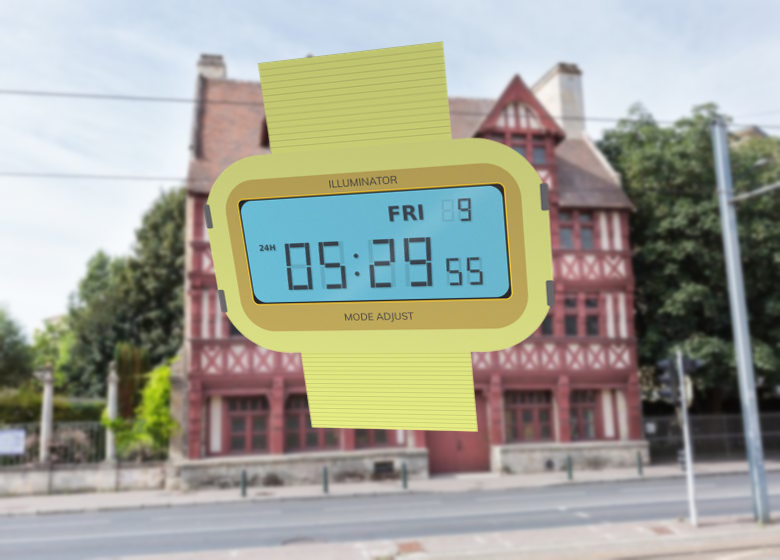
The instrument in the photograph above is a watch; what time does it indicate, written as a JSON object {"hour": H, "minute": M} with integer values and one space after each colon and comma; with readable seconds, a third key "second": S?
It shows {"hour": 5, "minute": 29, "second": 55}
